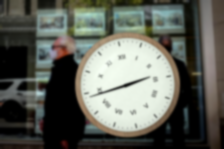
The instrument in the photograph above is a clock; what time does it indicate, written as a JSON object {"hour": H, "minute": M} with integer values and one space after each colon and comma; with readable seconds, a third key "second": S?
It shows {"hour": 2, "minute": 44}
